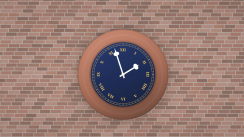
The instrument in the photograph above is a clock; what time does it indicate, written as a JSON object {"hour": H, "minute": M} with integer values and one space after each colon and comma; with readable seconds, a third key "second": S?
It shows {"hour": 1, "minute": 57}
